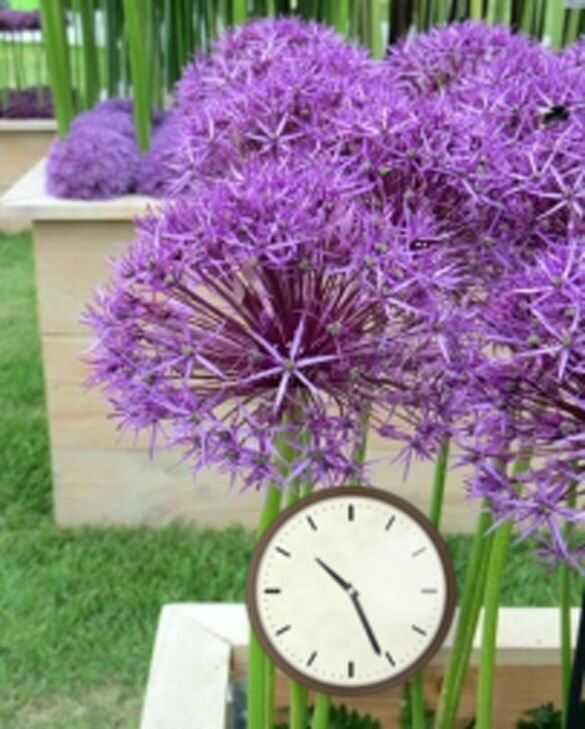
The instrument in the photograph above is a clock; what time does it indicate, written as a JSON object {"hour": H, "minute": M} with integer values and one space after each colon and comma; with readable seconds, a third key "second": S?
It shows {"hour": 10, "minute": 26}
